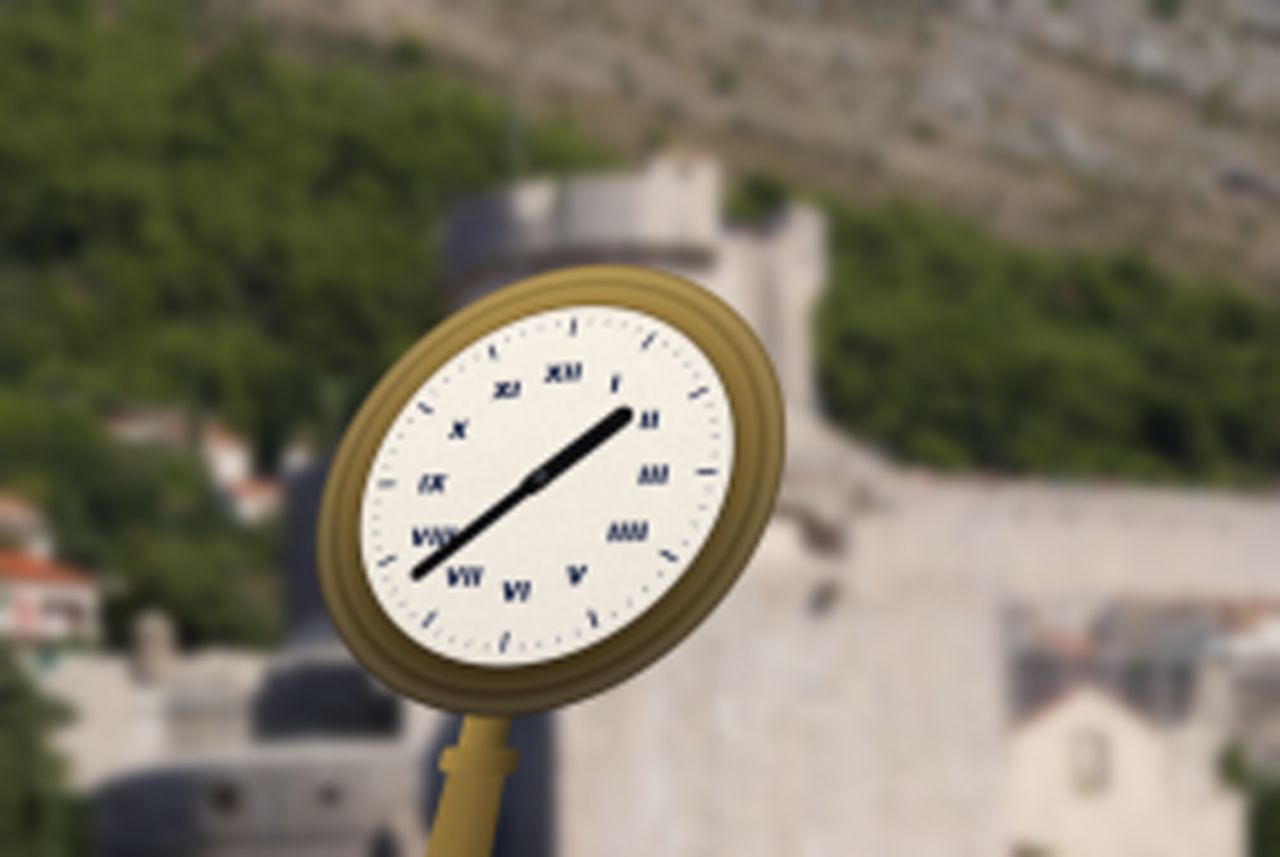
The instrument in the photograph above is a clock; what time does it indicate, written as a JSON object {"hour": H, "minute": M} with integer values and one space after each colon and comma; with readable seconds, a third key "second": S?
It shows {"hour": 1, "minute": 38}
